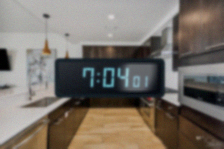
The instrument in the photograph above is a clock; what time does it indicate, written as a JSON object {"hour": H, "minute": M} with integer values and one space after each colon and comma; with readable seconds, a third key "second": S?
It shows {"hour": 7, "minute": 4}
